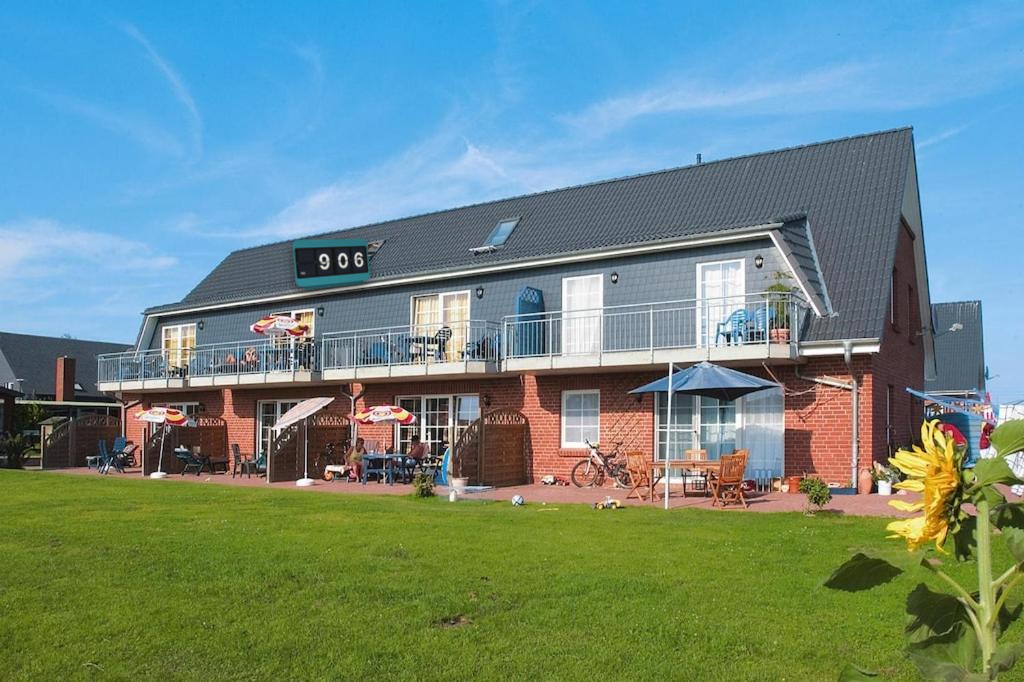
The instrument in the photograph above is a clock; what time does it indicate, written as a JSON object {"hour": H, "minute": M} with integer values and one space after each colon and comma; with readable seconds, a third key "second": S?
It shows {"hour": 9, "minute": 6}
